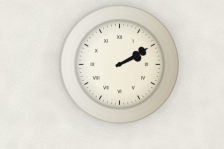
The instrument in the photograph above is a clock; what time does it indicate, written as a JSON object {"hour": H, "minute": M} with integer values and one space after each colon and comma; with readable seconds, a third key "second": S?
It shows {"hour": 2, "minute": 10}
